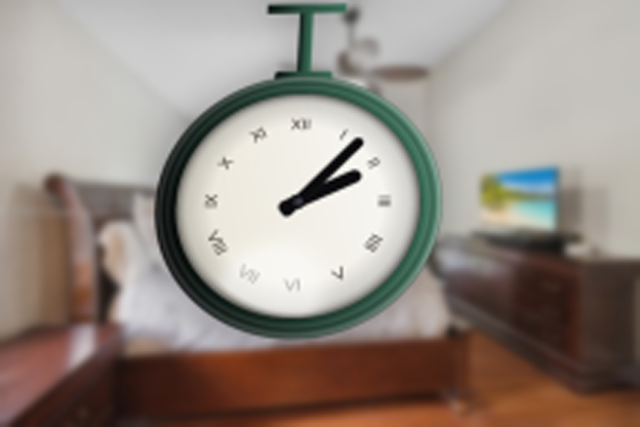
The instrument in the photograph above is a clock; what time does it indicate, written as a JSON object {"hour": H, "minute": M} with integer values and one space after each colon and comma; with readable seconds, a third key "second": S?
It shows {"hour": 2, "minute": 7}
